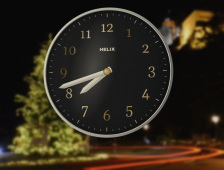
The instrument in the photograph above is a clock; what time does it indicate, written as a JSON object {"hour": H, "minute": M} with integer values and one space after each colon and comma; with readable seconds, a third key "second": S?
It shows {"hour": 7, "minute": 42}
